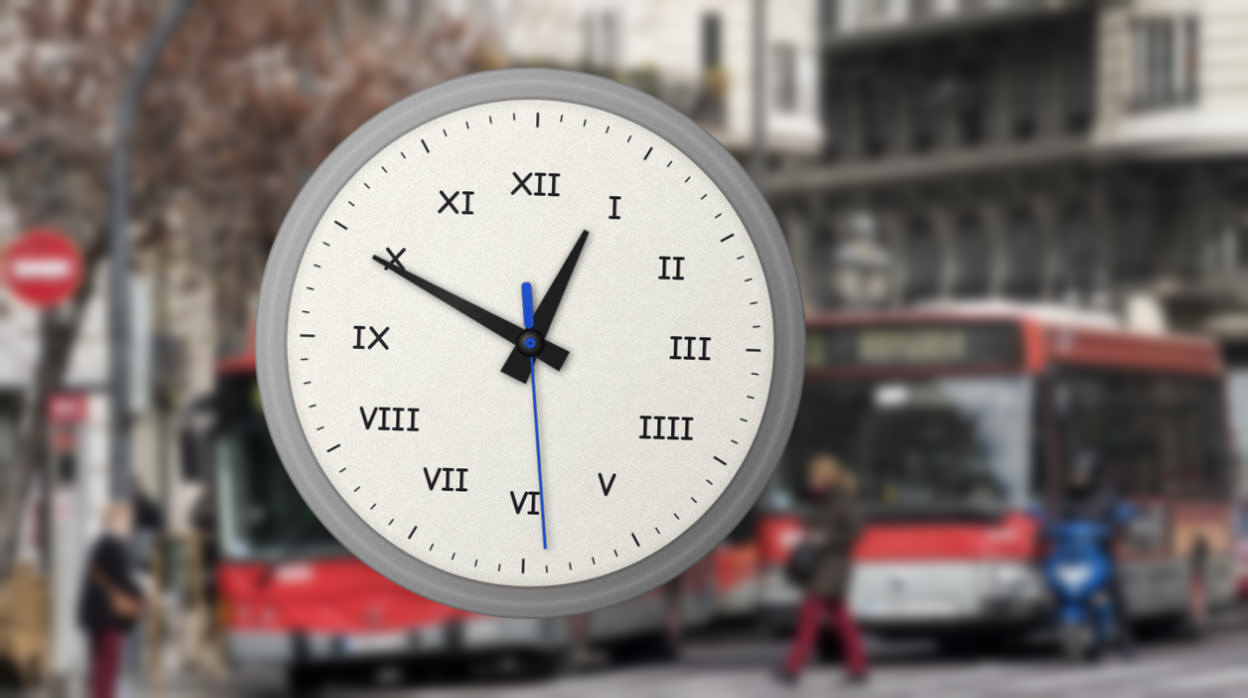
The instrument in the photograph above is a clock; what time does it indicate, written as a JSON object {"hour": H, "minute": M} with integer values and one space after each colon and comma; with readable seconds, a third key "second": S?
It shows {"hour": 12, "minute": 49, "second": 29}
